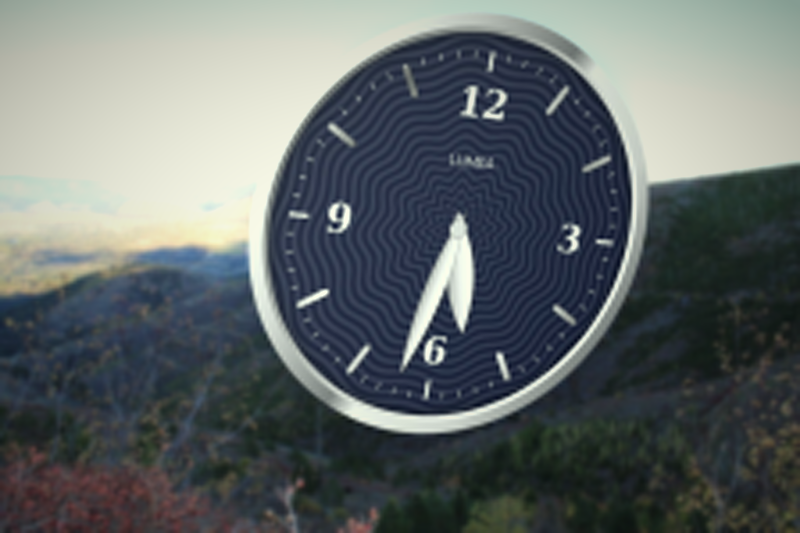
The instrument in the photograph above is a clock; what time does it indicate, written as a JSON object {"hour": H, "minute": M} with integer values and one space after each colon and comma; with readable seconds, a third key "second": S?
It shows {"hour": 5, "minute": 32}
